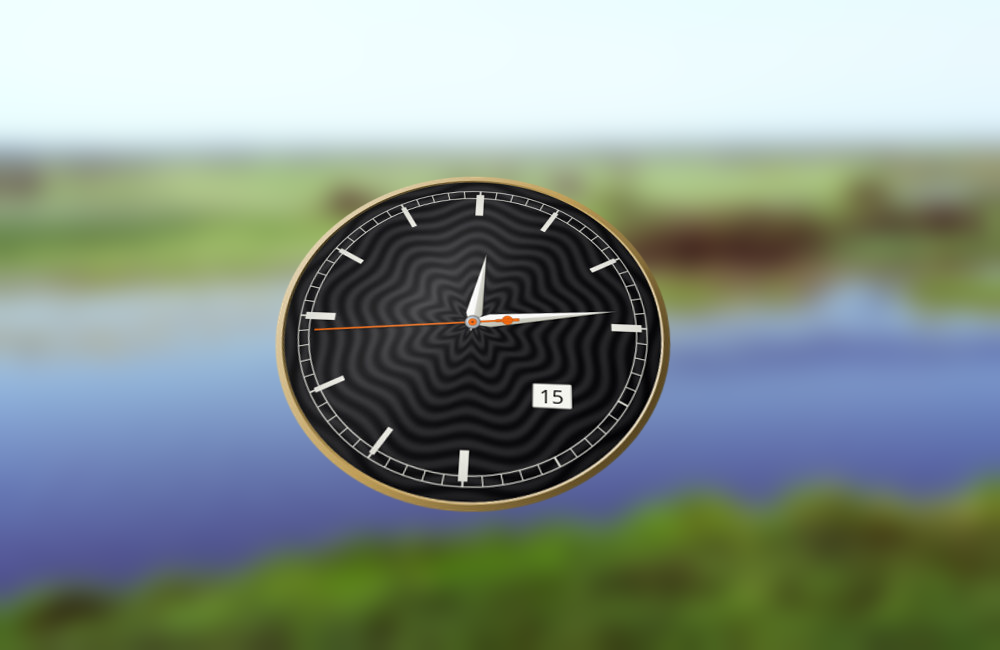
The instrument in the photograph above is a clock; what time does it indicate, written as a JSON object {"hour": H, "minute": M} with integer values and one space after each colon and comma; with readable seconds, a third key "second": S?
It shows {"hour": 12, "minute": 13, "second": 44}
